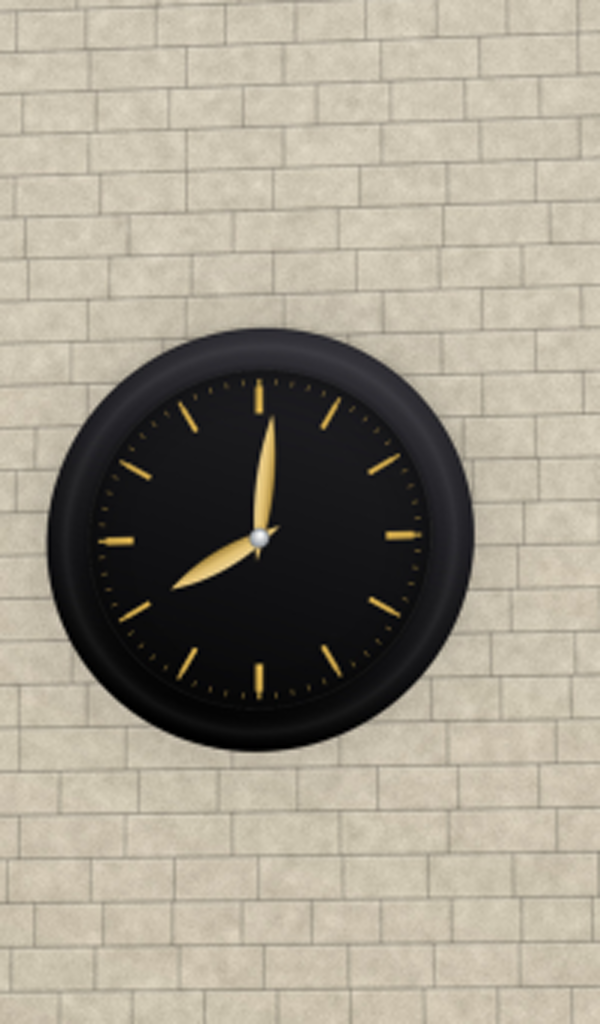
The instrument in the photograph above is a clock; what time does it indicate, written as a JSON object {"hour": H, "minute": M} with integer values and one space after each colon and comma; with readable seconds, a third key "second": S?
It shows {"hour": 8, "minute": 1}
